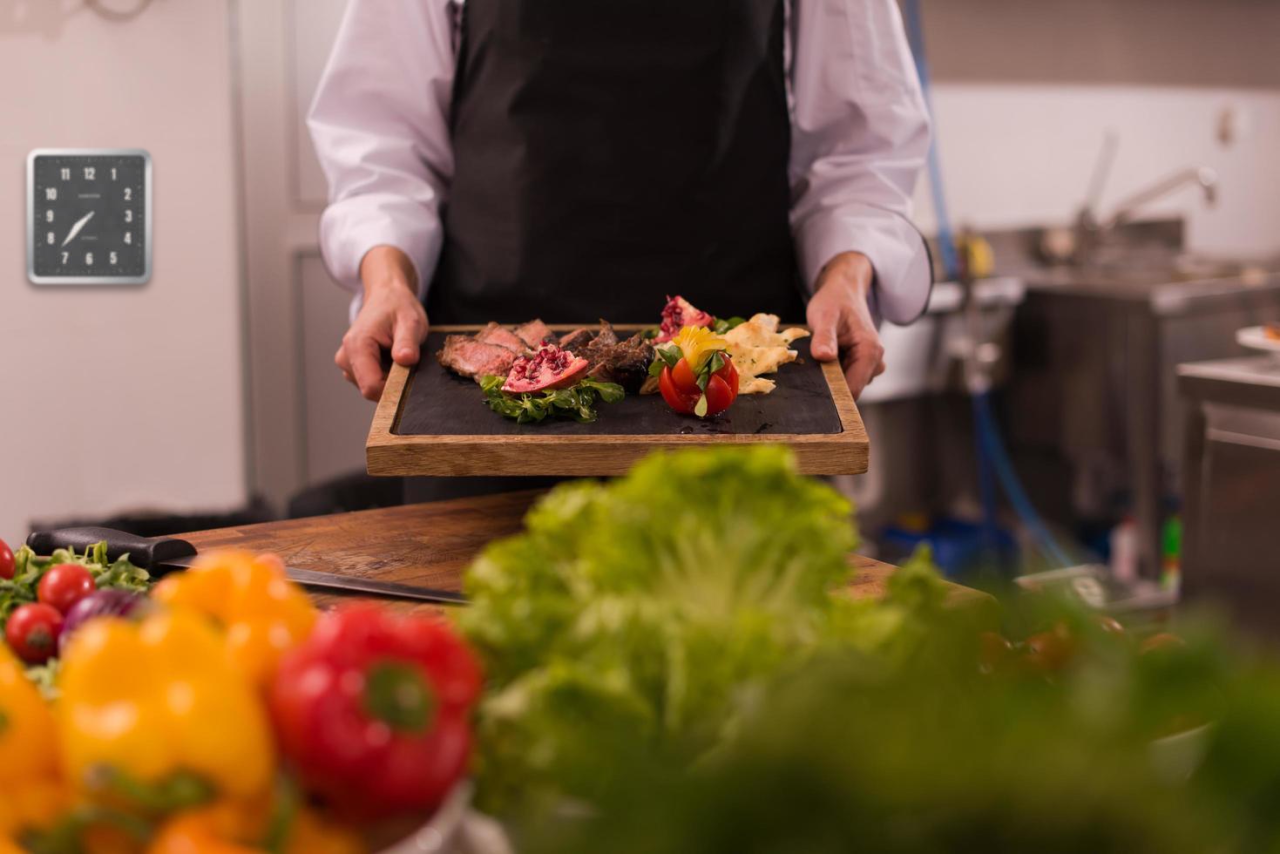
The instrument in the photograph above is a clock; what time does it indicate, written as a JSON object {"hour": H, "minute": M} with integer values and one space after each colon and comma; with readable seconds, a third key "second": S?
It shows {"hour": 7, "minute": 37}
